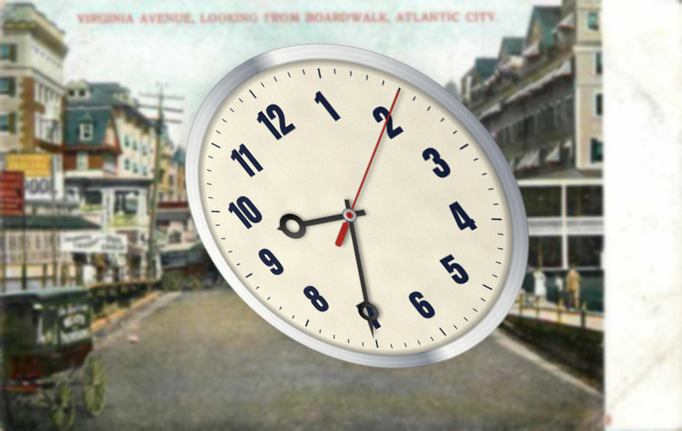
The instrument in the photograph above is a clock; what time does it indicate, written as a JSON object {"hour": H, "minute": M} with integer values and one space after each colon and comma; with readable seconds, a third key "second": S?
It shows {"hour": 9, "minute": 35, "second": 10}
